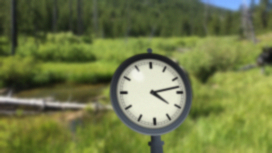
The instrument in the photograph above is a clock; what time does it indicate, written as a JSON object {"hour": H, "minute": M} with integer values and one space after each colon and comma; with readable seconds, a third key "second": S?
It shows {"hour": 4, "minute": 13}
